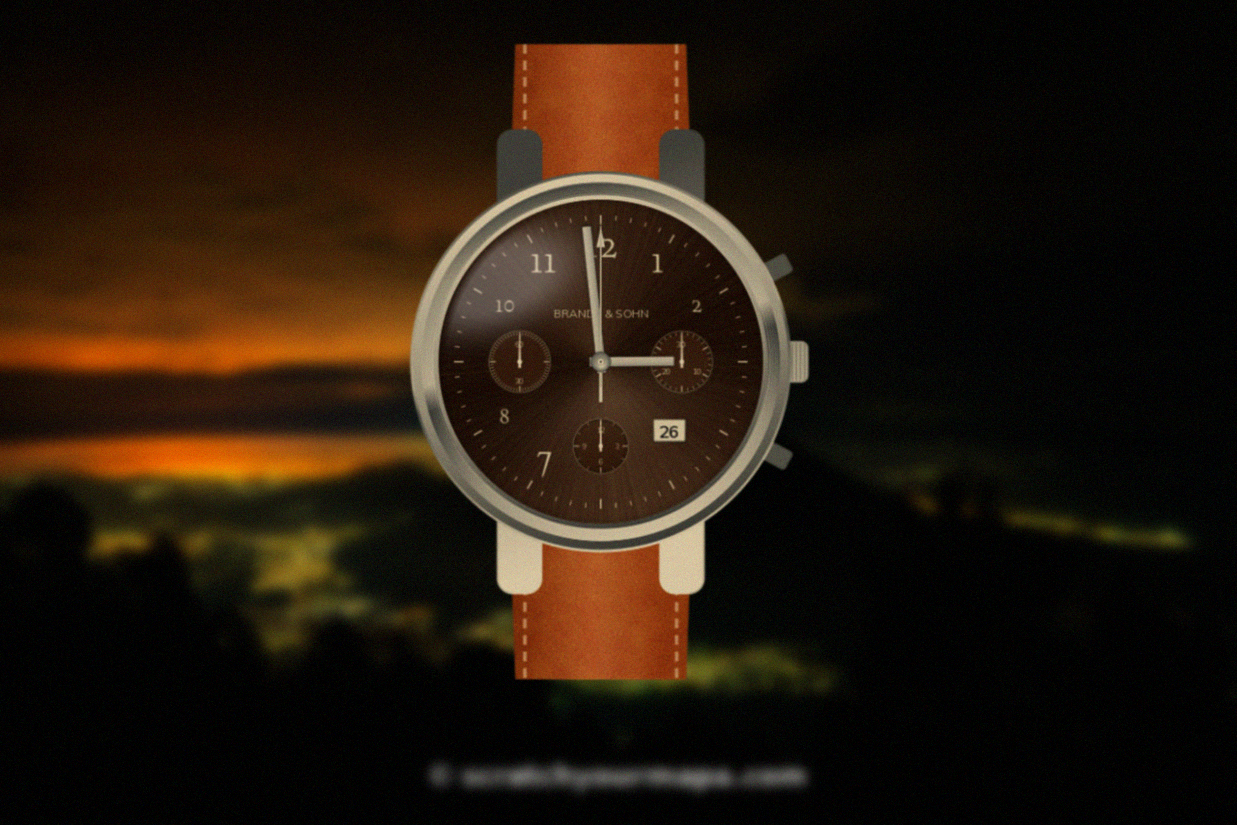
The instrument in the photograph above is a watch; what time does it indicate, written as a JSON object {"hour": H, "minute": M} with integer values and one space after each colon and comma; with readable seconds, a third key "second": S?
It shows {"hour": 2, "minute": 59}
